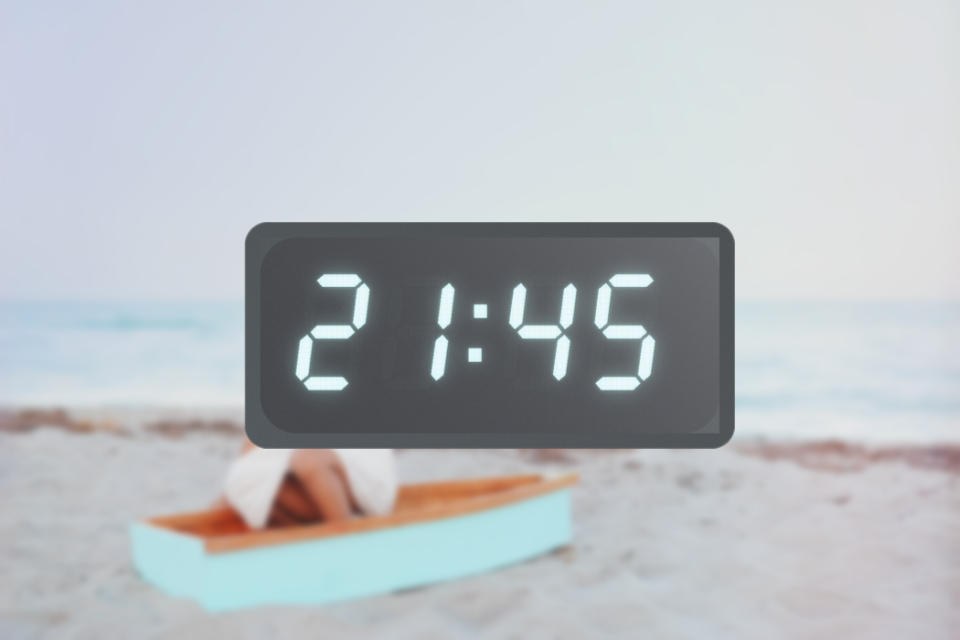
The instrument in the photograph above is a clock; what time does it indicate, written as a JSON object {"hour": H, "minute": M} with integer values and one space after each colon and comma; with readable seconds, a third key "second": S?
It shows {"hour": 21, "minute": 45}
